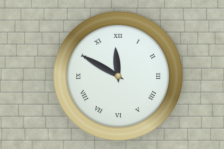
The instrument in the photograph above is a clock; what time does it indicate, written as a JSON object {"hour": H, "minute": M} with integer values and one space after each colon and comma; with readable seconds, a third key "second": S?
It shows {"hour": 11, "minute": 50}
